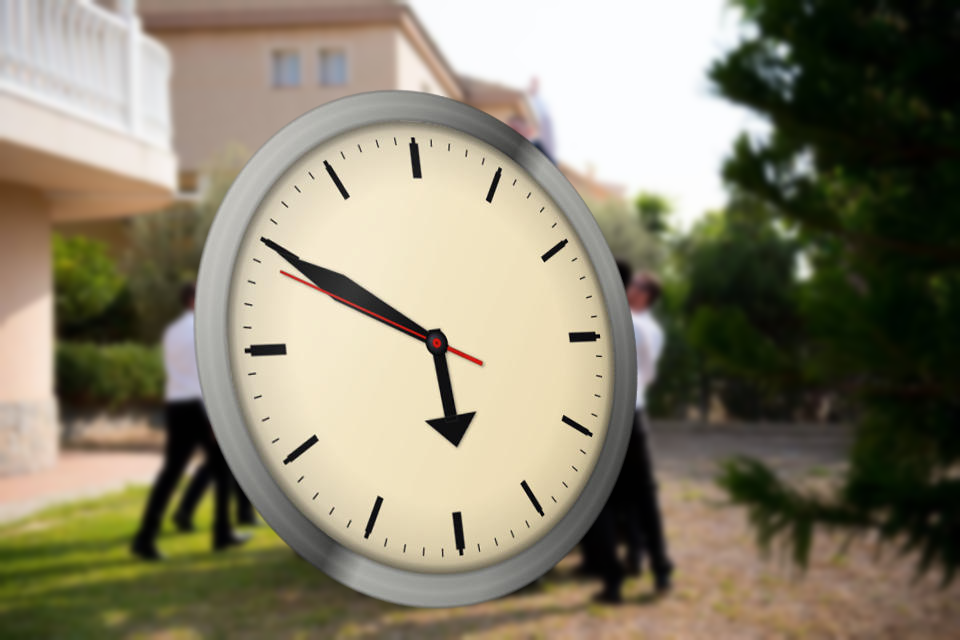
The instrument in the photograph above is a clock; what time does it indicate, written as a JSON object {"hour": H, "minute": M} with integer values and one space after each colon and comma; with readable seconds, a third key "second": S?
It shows {"hour": 5, "minute": 49, "second": 49}
